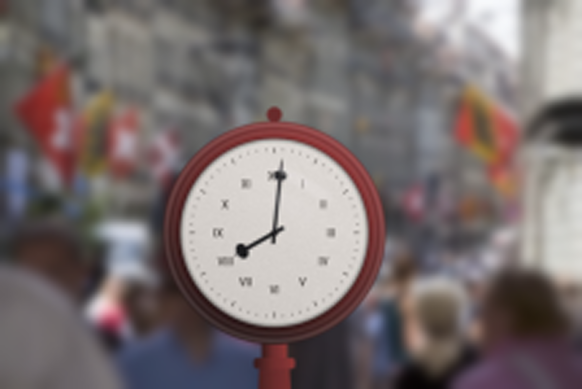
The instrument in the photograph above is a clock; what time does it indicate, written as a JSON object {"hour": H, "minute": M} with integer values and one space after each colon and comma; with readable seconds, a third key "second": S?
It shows {"hour": 8, "minute": 1}
